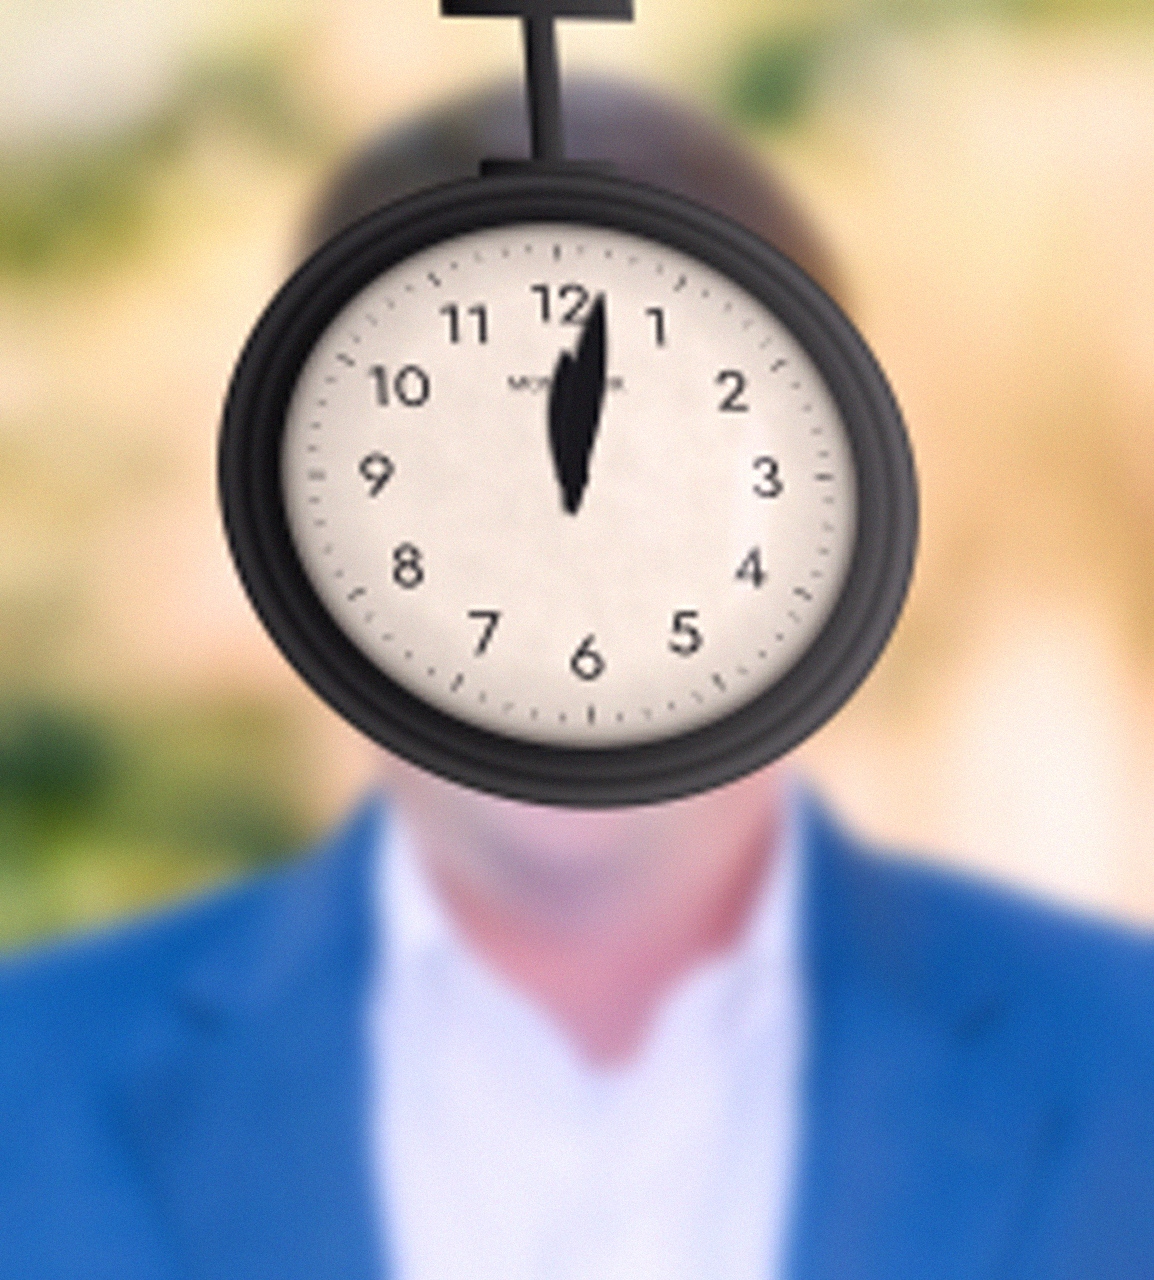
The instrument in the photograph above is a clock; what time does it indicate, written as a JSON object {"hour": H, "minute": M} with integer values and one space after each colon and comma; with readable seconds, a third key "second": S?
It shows {"hour": 12, "minute": 2}
